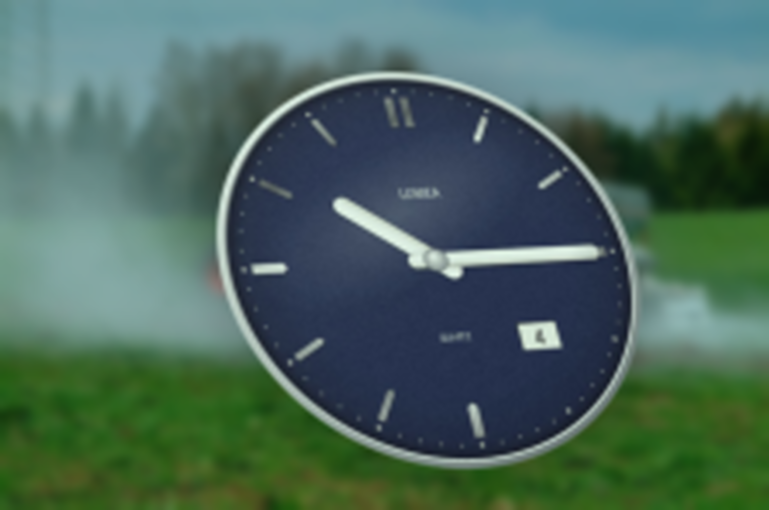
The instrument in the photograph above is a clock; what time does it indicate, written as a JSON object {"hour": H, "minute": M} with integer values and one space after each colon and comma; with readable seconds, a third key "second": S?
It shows {"hour": 10, "minute": 15}
